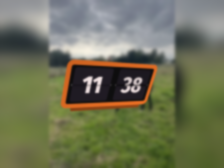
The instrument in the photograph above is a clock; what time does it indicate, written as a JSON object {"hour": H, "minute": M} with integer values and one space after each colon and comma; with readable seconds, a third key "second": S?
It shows {"hour": 11, "minute": 38}
